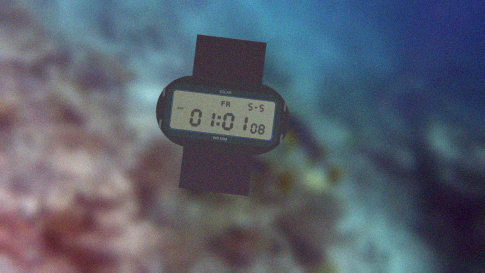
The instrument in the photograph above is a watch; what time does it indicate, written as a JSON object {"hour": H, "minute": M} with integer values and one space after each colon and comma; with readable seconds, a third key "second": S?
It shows {"hour": 1, "minute": 1, "second": 8}
